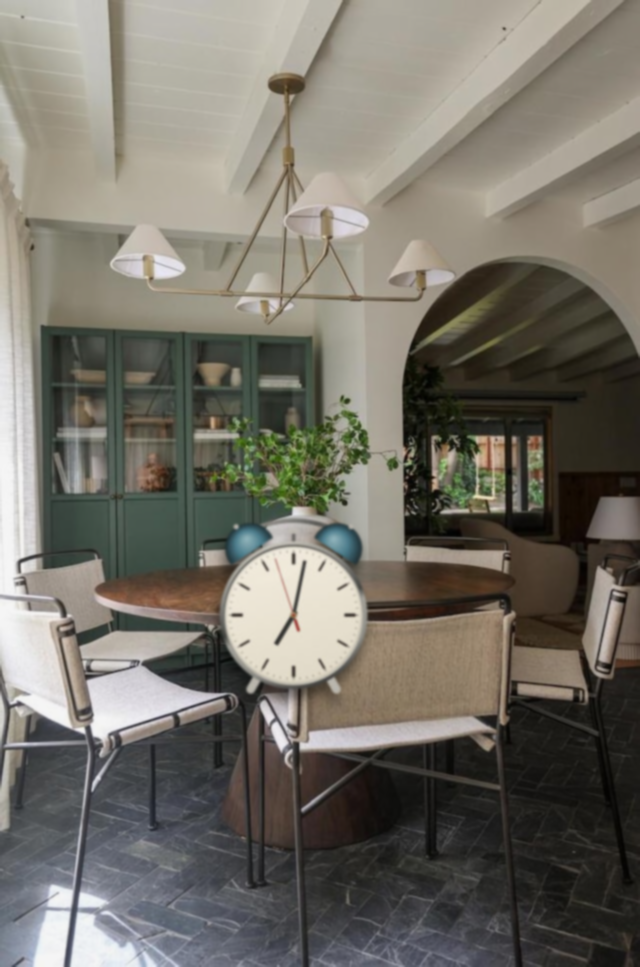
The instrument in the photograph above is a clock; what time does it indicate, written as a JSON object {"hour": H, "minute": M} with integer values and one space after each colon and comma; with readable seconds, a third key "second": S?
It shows {"hour": 7, "minute": 1, "second": 57}
